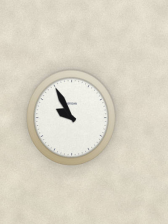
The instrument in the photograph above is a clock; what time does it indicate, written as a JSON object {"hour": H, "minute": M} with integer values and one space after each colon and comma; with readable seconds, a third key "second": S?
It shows {"hour": 9, "minute": 55}
